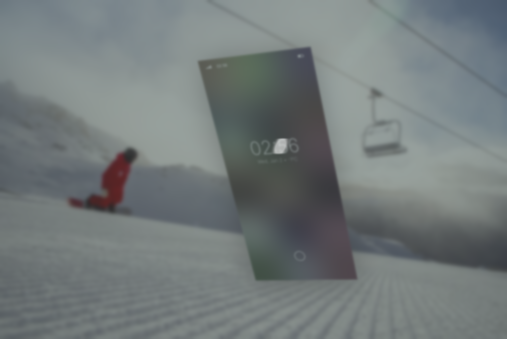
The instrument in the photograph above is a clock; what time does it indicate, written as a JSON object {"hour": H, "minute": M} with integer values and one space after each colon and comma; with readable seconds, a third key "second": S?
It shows {"hour": 2, "minute": 56}
